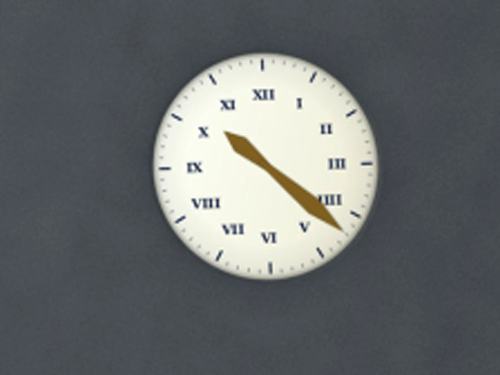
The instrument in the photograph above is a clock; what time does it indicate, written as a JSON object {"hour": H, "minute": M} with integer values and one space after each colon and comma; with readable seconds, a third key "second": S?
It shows {"hour": 10, "minute": 22}
